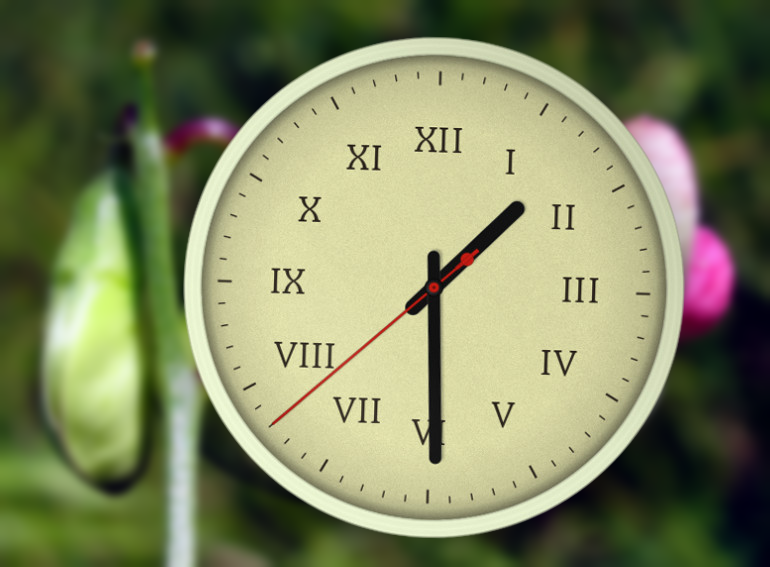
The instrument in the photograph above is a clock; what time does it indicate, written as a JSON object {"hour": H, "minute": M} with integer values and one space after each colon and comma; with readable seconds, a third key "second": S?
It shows {"hour": 1, "minute": 29, "second": 38}
